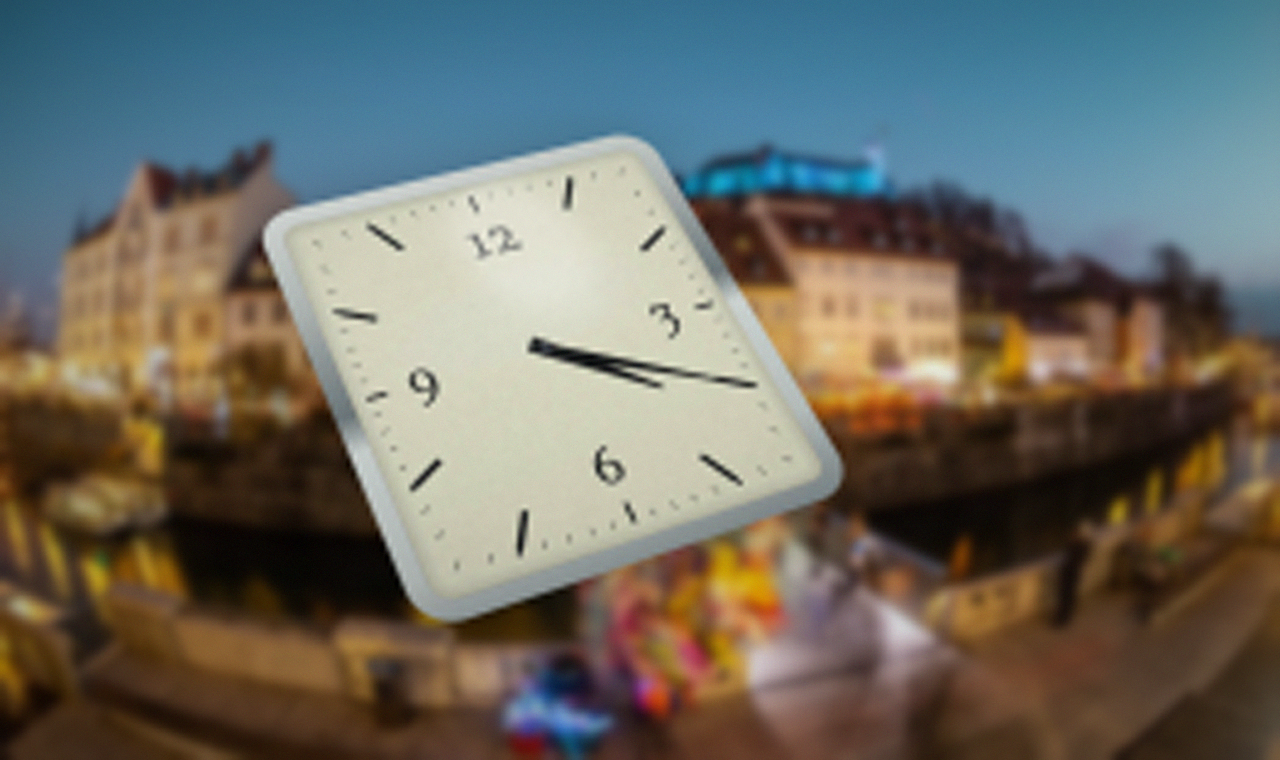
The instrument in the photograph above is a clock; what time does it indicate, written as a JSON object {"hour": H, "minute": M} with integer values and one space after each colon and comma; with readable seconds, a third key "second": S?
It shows {"hour": 4, "minute": 20}
